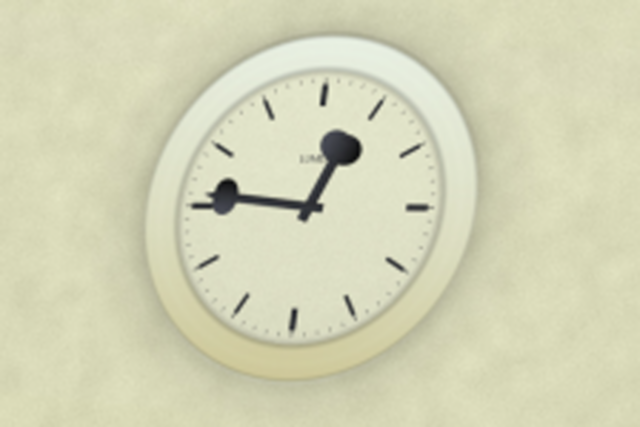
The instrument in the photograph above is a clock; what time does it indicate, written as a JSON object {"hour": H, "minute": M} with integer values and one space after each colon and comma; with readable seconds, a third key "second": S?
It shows {"hour": 12, "minute": 46}
